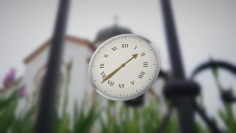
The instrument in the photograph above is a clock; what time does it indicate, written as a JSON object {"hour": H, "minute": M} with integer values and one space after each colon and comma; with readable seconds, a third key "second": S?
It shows {"hour": 1, "minute": 38}
